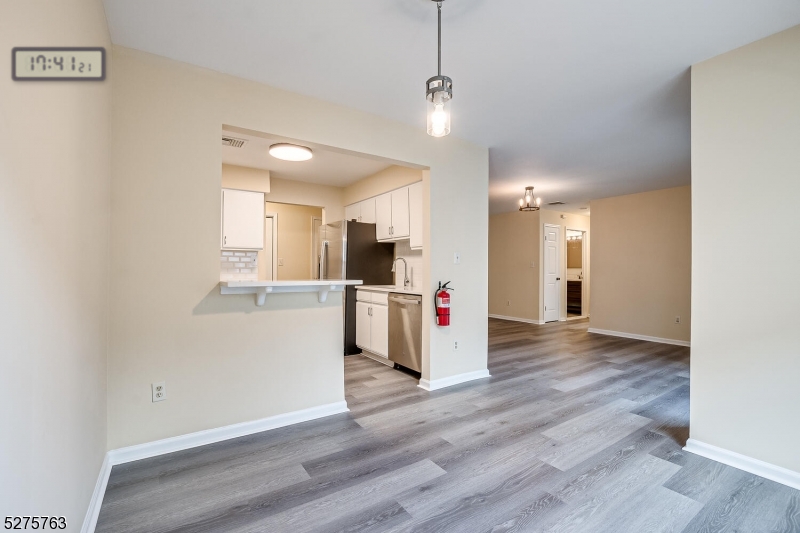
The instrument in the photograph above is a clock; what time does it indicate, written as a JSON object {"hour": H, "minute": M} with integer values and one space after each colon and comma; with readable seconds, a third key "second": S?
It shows {"hour": 17, "minute": 41, "second": 21}
